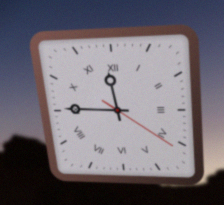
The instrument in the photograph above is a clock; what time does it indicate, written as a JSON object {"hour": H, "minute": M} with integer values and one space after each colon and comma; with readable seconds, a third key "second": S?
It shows {"hour": 11, "minute": 45, "second": 21}
